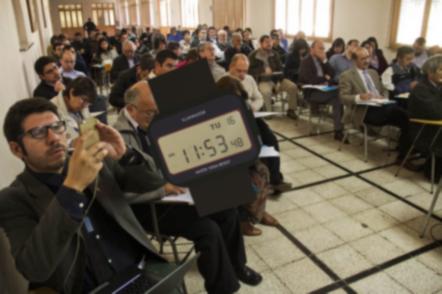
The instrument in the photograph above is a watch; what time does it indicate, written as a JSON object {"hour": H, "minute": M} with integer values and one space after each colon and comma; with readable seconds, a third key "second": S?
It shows {"hour": 11, "minute": 53}
